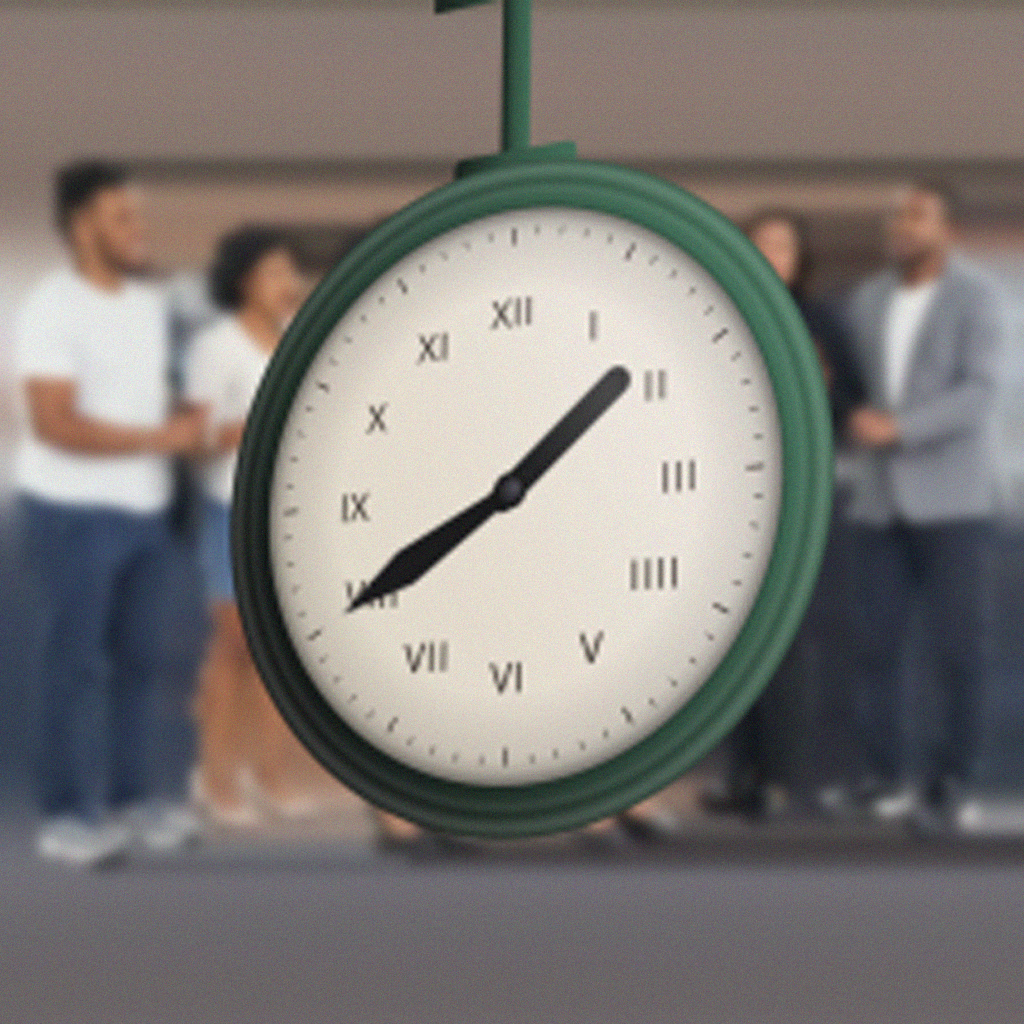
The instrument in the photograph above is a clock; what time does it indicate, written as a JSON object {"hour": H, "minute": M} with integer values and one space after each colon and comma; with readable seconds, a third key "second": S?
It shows {"hour": 1, "minute": 40}
